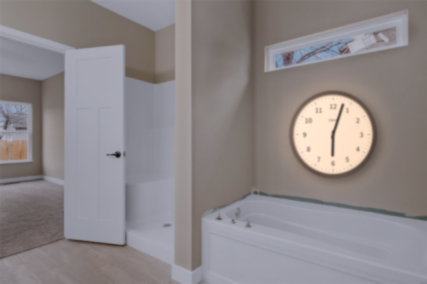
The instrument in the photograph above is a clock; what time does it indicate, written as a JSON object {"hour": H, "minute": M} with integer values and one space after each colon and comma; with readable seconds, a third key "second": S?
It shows {"hour": 6, "minute": 3}
